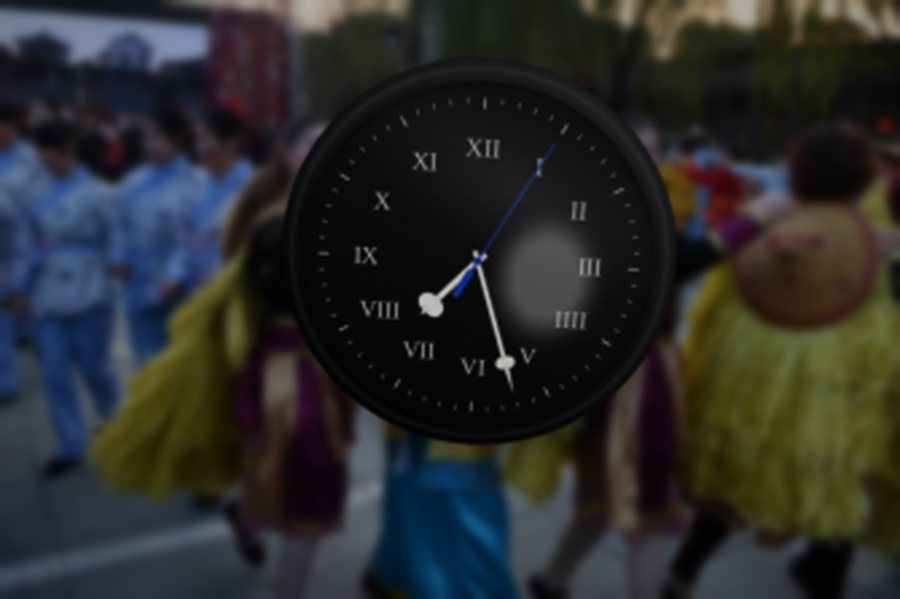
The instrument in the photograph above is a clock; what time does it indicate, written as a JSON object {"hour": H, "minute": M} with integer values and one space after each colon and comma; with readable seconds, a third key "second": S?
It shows {"hour": 7, "minute": 27, "second": 5}
